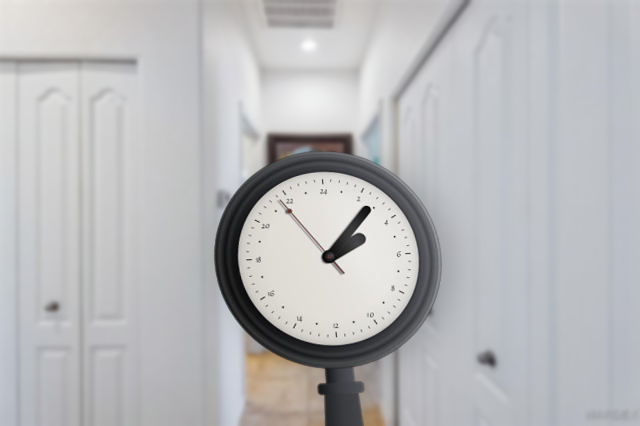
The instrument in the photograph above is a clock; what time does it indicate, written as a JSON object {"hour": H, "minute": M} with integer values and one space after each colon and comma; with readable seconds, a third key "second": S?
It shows {"hour": 4, "minute": 6, "second": 54}
